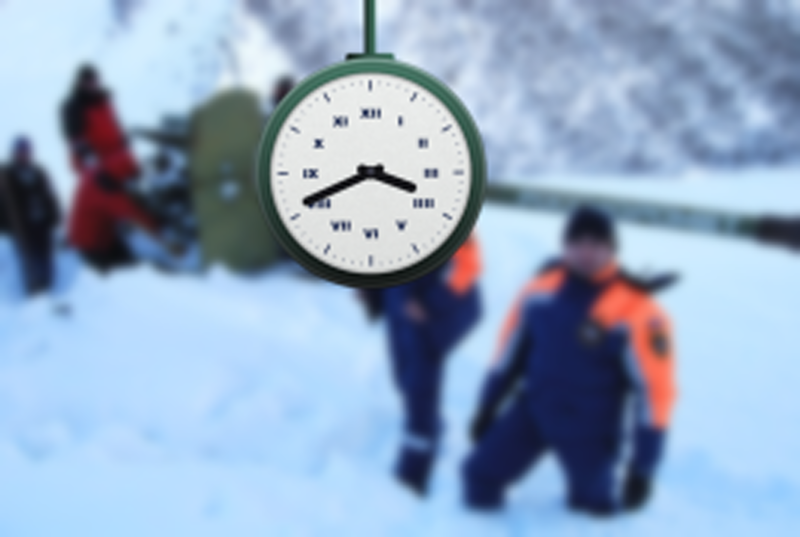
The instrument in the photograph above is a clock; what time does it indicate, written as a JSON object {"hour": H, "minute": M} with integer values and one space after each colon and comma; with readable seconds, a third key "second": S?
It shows {"hour": 3, "minute": 41}
